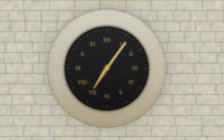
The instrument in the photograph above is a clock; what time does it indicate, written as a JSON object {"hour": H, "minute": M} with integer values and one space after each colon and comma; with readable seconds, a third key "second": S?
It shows {"hour": 7, "minute": 6}
